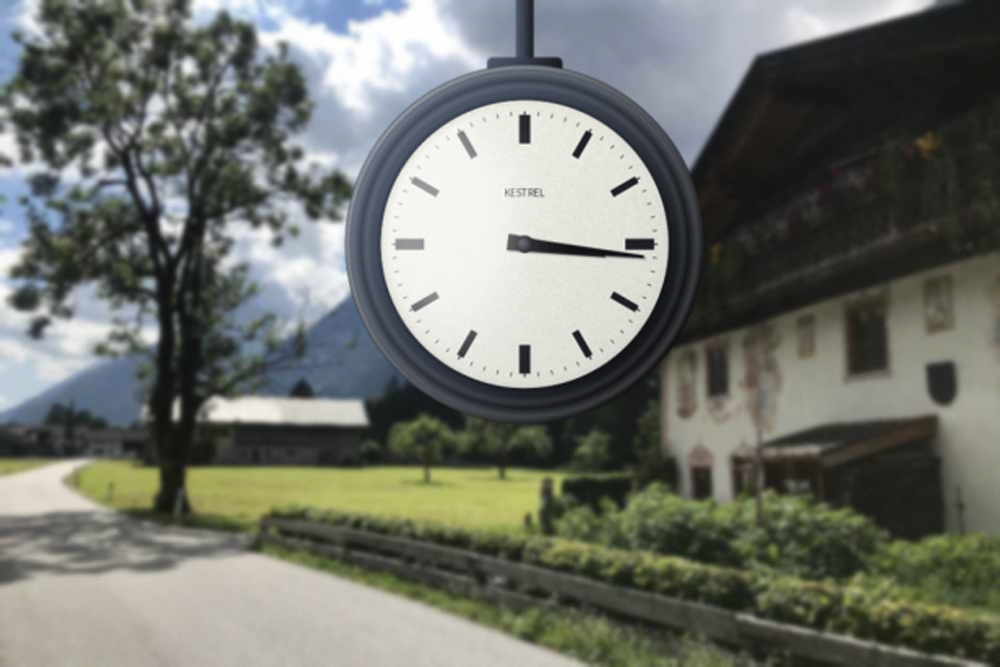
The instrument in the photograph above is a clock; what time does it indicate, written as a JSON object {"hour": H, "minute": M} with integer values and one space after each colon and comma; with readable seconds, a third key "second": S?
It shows {"hour": 3, "minute": 16}
